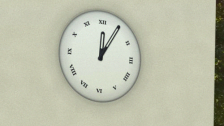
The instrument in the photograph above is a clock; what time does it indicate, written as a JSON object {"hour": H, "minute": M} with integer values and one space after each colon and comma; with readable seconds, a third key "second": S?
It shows {"hour": 12, "minute": 5}
